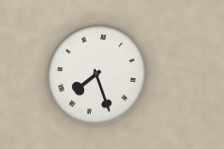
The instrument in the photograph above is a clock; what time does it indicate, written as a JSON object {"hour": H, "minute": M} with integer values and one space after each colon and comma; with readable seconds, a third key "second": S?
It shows {"hour": 7, "minute": 25}
